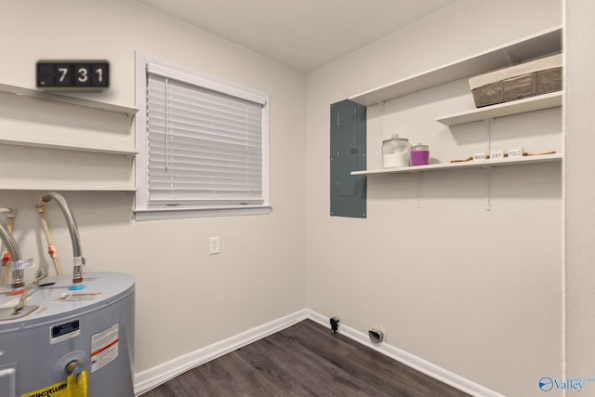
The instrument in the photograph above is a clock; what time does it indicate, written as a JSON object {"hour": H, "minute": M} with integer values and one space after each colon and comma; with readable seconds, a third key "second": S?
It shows {"hour": 7, "minute": 31}
